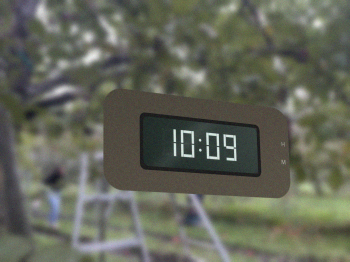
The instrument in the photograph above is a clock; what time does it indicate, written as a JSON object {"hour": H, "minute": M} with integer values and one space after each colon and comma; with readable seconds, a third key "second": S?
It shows {"hour": 10, "minute": 9}
